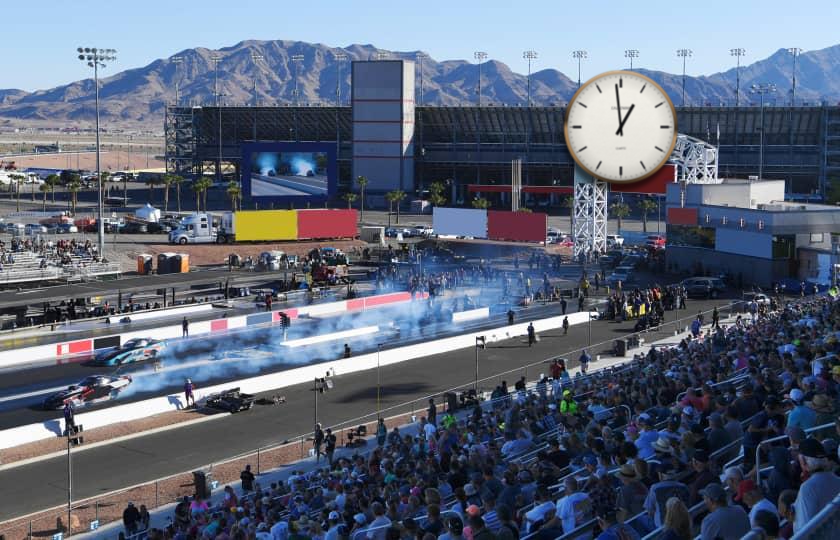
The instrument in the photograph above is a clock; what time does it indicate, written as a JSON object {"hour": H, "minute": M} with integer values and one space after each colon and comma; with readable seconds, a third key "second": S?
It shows {"hour": 12, "minute": 59}
